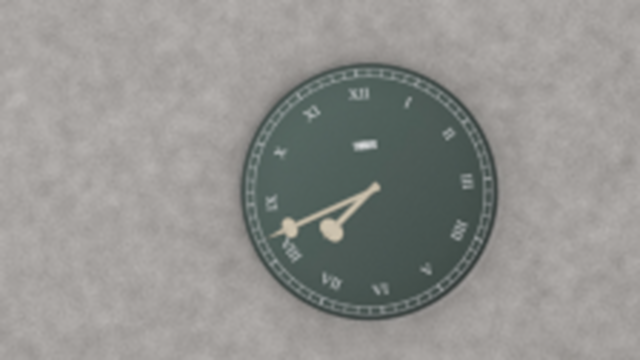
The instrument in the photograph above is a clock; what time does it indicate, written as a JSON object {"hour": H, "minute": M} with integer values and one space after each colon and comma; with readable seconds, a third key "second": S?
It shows {"hour": 7, "minute": 42}
